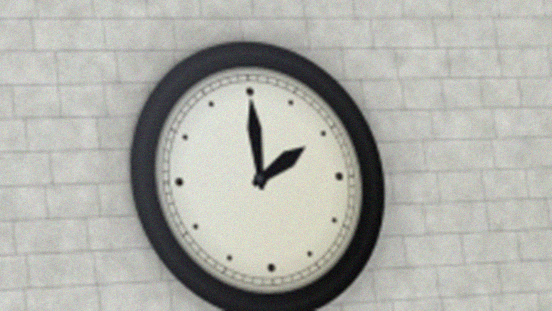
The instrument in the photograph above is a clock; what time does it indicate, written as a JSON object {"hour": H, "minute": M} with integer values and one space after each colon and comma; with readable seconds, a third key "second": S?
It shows {"hour": 2, "minute": 0}
